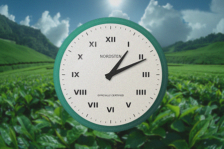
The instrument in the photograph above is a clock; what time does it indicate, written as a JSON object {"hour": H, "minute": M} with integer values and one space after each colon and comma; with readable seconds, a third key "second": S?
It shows {"hour": 1, "minute": 11}
